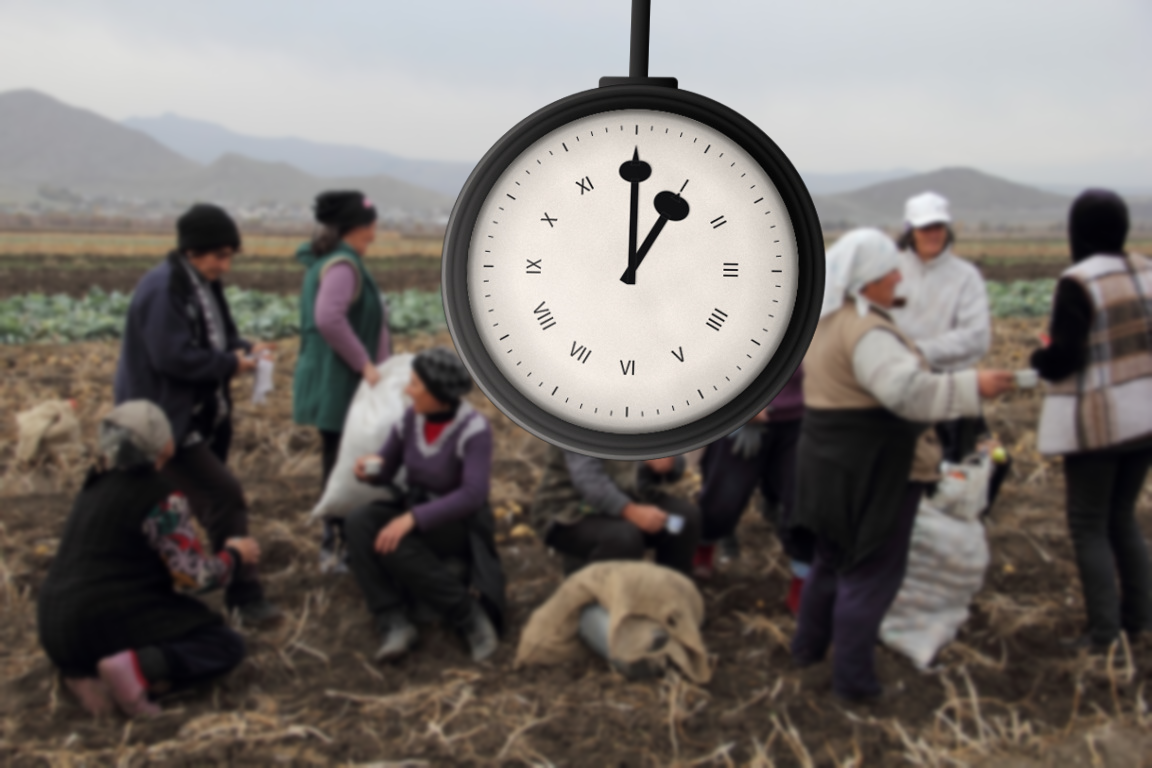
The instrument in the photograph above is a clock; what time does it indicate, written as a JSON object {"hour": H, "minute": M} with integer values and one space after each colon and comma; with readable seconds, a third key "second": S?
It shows {"hour": 1, "minute": 0}
